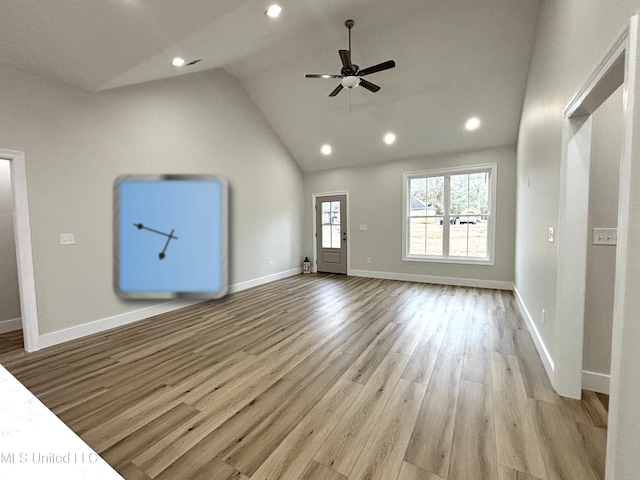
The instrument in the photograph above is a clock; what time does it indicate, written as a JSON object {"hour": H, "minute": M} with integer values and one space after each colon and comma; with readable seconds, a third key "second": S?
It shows {"hour": 6, "minute": 48}
